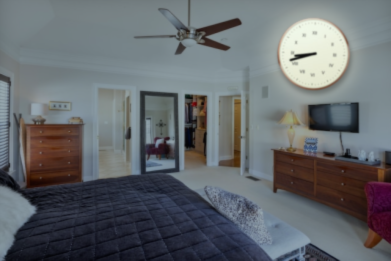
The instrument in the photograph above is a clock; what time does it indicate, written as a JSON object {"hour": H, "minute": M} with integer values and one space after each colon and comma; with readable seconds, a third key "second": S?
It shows {"hour": 8, "minute": 42}
